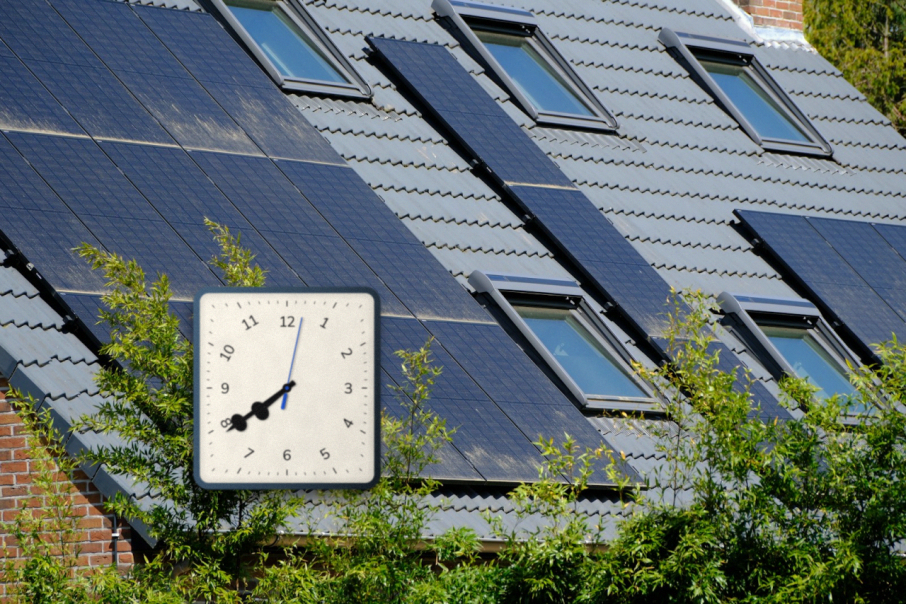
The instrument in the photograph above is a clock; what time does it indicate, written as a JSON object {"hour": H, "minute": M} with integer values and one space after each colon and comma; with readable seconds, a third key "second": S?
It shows {"hour": 7, "minute": 39, "second": 2}
